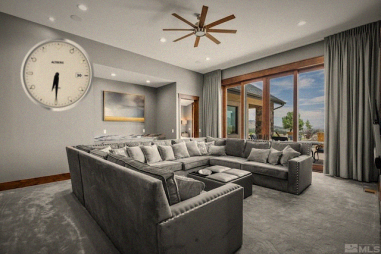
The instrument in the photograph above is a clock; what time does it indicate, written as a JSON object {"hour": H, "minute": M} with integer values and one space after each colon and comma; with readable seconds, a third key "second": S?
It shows {"hour": 6, "minute": 30}
